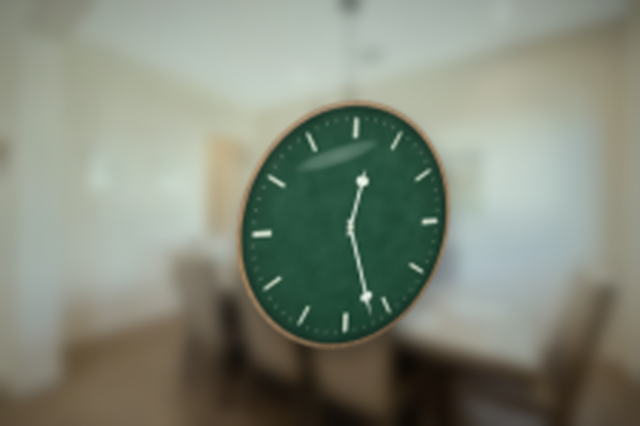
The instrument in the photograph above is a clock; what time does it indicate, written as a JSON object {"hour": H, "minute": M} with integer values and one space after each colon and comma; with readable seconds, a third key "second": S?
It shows {"hour": 12, "minute": 27}
